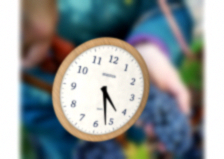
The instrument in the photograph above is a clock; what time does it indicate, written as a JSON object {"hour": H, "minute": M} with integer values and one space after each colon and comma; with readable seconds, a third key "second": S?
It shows {"hour": 4, "minute": 27}
